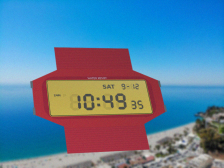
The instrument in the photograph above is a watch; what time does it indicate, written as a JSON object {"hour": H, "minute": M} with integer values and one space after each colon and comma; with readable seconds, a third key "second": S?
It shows {"hour": 10, "minute": 49, "second": 35}
